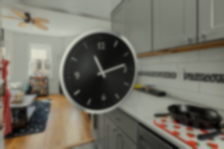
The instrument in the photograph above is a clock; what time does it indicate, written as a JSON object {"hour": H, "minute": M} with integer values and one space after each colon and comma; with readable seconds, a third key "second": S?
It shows {"hour": 11, "minute": 13}
